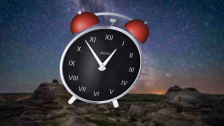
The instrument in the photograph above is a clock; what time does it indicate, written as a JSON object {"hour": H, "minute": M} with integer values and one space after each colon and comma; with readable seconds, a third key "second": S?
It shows {"hour": 12, "minute": 53}
